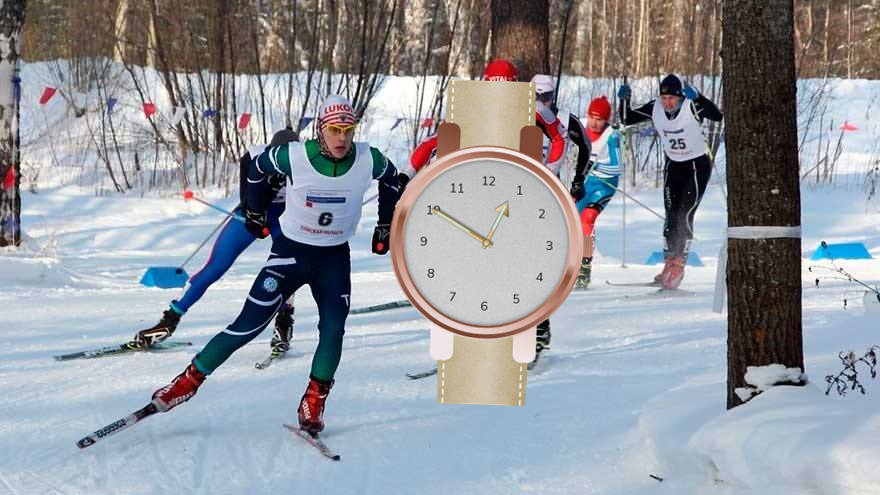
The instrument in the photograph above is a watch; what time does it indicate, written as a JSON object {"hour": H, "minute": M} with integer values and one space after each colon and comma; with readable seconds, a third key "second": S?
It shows {"hour": 12, "minute": 50}
